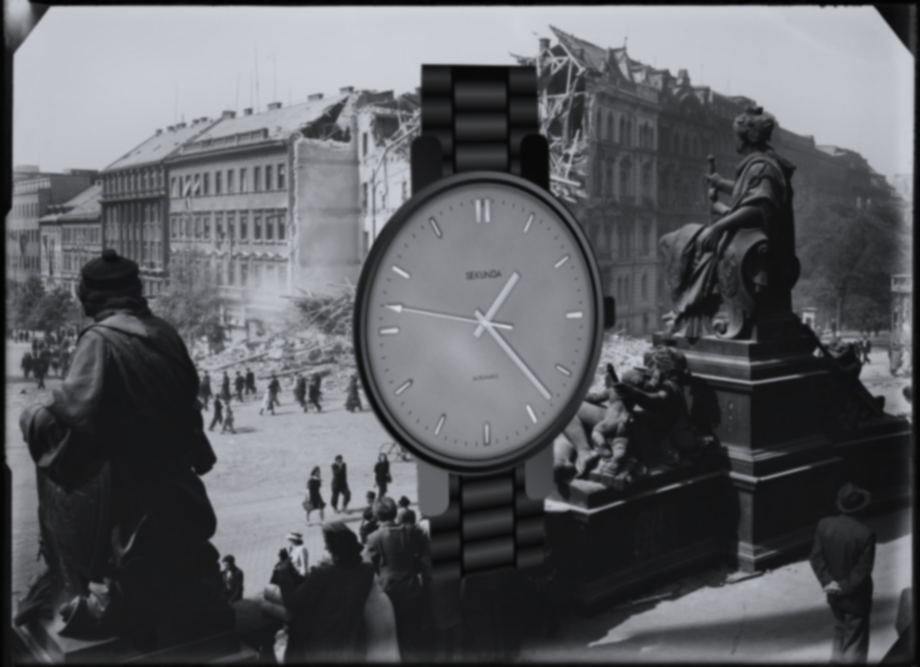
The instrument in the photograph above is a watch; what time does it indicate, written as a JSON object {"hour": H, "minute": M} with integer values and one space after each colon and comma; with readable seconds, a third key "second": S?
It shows {"hour": 1, "minute": 22, "second": 47}
